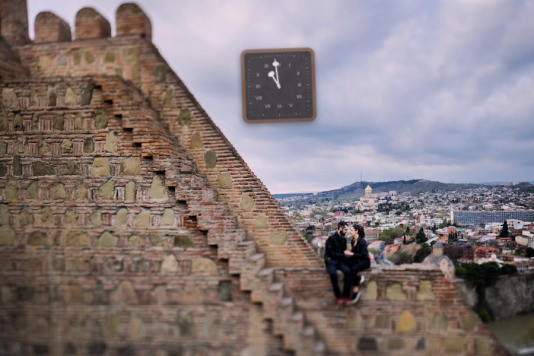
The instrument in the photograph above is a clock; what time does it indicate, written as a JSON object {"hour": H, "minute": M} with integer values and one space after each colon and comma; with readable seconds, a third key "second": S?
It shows {"hour": 10, "minute": 59}
